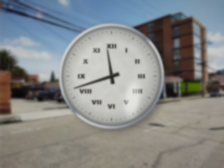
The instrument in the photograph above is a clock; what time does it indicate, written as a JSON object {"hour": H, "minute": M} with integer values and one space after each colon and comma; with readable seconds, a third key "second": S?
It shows {"hour": 11, "minute": 42}
